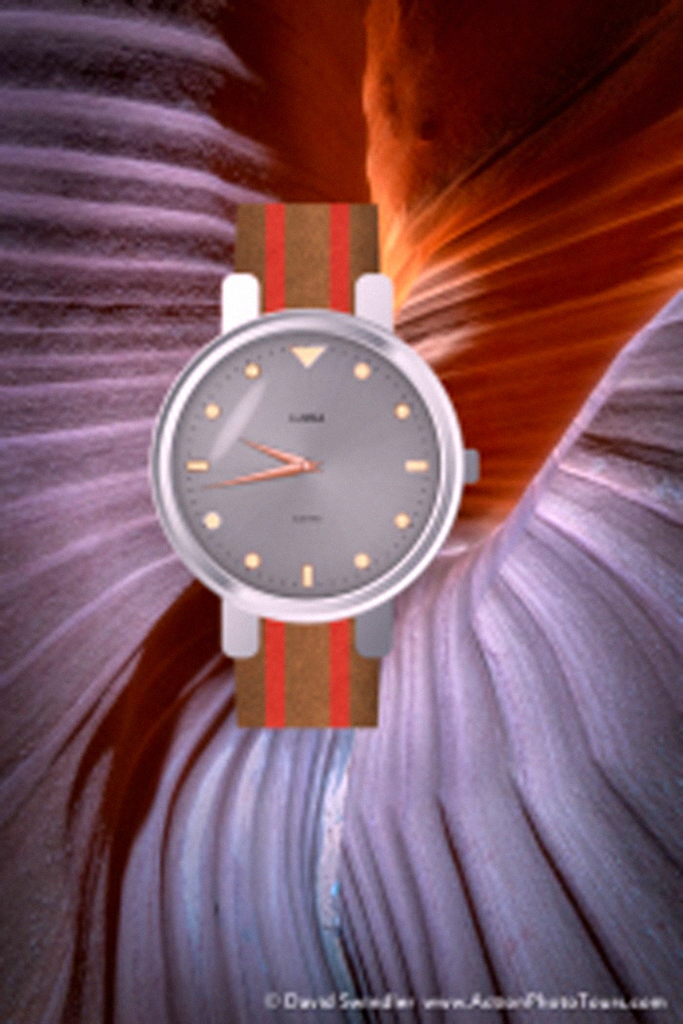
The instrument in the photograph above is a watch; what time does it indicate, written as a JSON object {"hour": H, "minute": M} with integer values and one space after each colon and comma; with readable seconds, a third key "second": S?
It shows {"hour": 9, "minute": 43}
